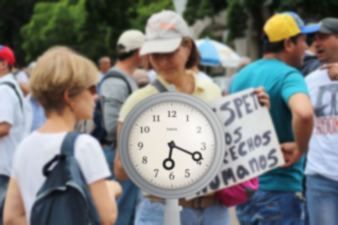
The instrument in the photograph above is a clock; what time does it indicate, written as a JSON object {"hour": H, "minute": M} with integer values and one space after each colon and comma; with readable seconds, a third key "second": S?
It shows {"hour": 6, "minute": 19}
